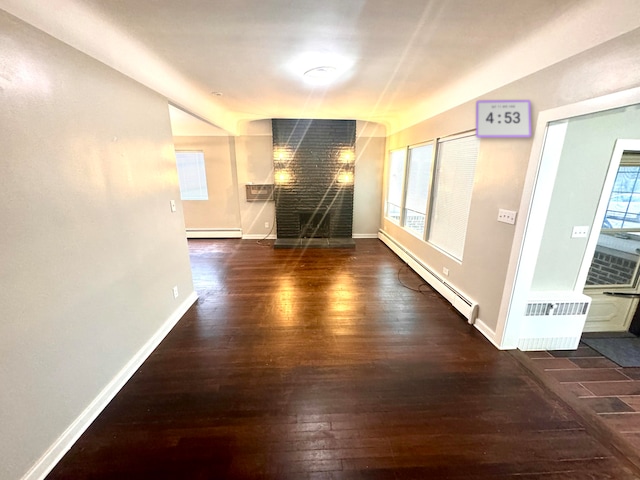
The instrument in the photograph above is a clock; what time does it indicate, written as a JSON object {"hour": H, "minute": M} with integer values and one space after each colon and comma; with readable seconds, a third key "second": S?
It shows {"hour": 4, "minute": 53}
